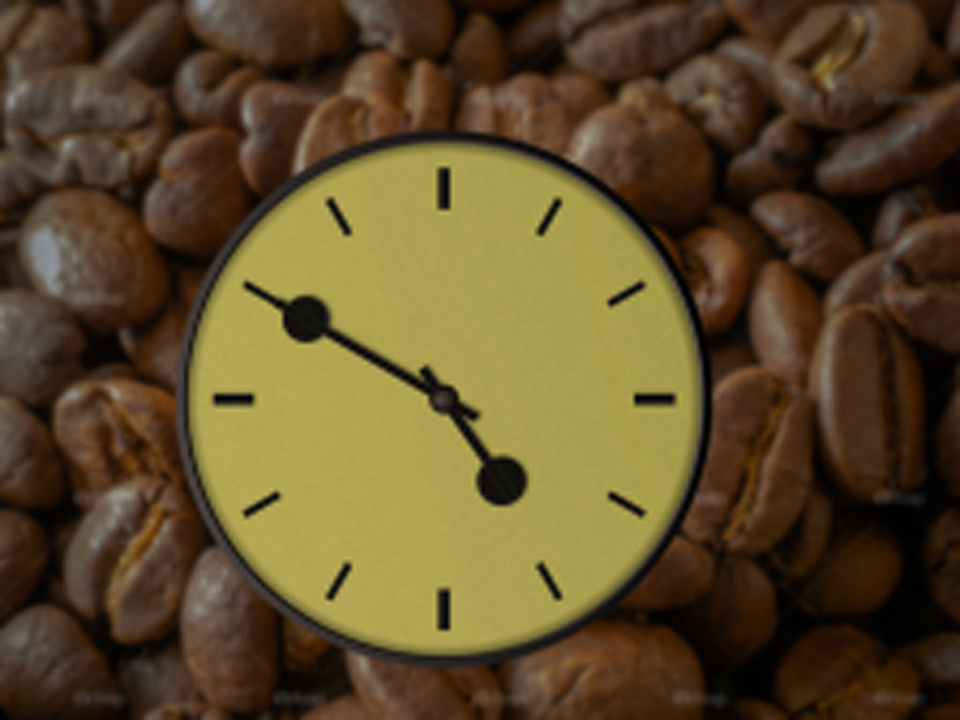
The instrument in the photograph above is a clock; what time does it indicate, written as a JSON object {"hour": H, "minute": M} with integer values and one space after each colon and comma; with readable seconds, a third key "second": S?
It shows {"hour": 4, "minute": 50}
